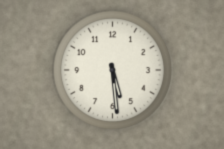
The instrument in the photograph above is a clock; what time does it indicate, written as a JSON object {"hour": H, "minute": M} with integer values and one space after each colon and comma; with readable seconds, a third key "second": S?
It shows {"hour": 5, "minute": 29}
